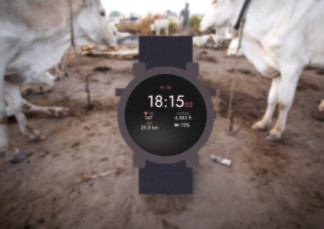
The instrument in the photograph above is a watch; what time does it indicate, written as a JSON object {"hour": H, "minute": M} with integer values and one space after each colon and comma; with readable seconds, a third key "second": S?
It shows {"hour": 18, "minute": 15}
